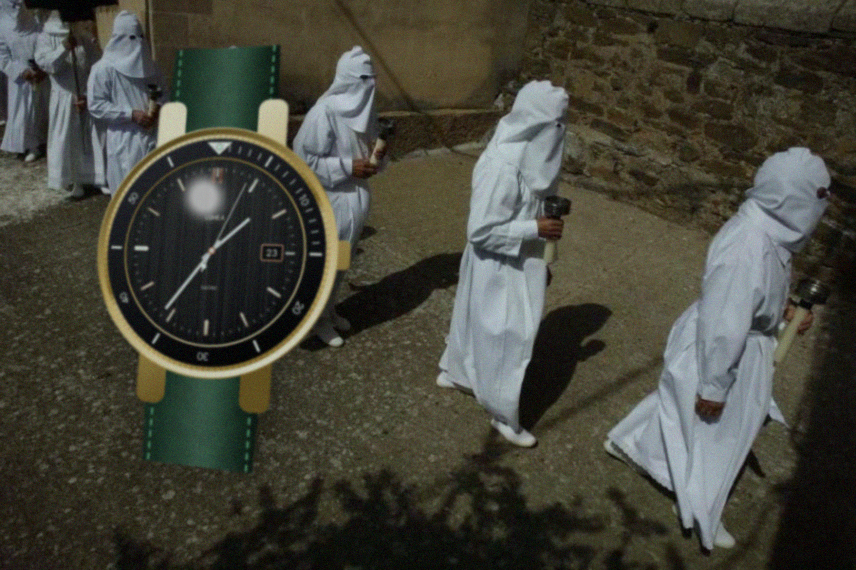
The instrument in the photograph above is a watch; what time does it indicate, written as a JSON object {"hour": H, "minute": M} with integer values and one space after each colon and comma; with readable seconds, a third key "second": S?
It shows {"hour": 1, "minute": 36, "second": 4}
